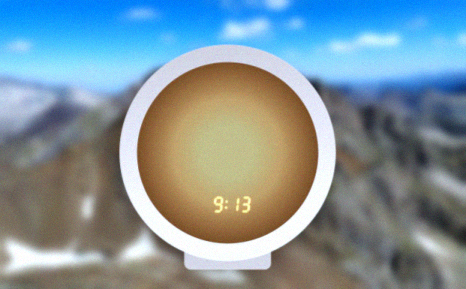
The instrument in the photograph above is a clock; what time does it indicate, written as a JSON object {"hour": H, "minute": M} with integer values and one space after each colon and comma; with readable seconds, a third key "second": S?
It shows {"hour": 9, "minute": 13}
